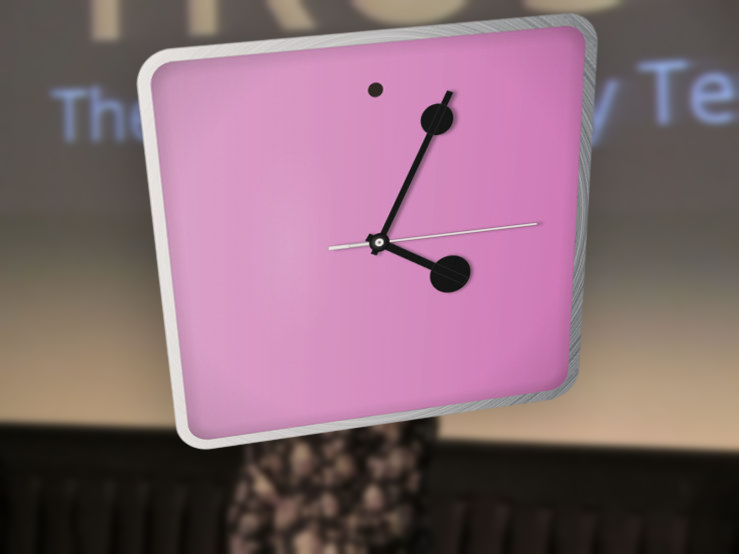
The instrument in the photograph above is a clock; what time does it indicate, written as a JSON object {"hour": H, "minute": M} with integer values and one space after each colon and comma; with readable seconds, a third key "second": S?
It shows {"hour": 4, "minute": 4, "second": 15}
